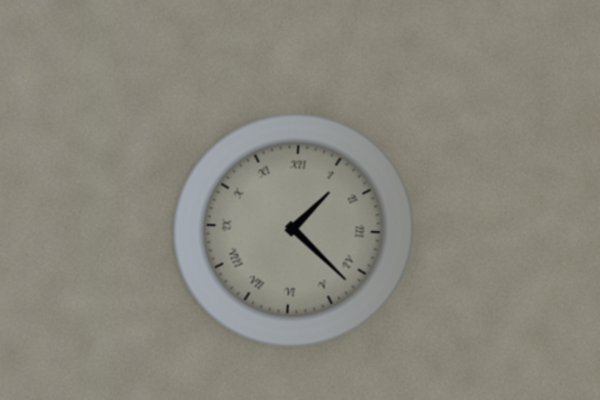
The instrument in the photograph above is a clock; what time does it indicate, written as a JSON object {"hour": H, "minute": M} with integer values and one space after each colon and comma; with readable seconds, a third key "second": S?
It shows {"hour": 1, "minute": 22}
